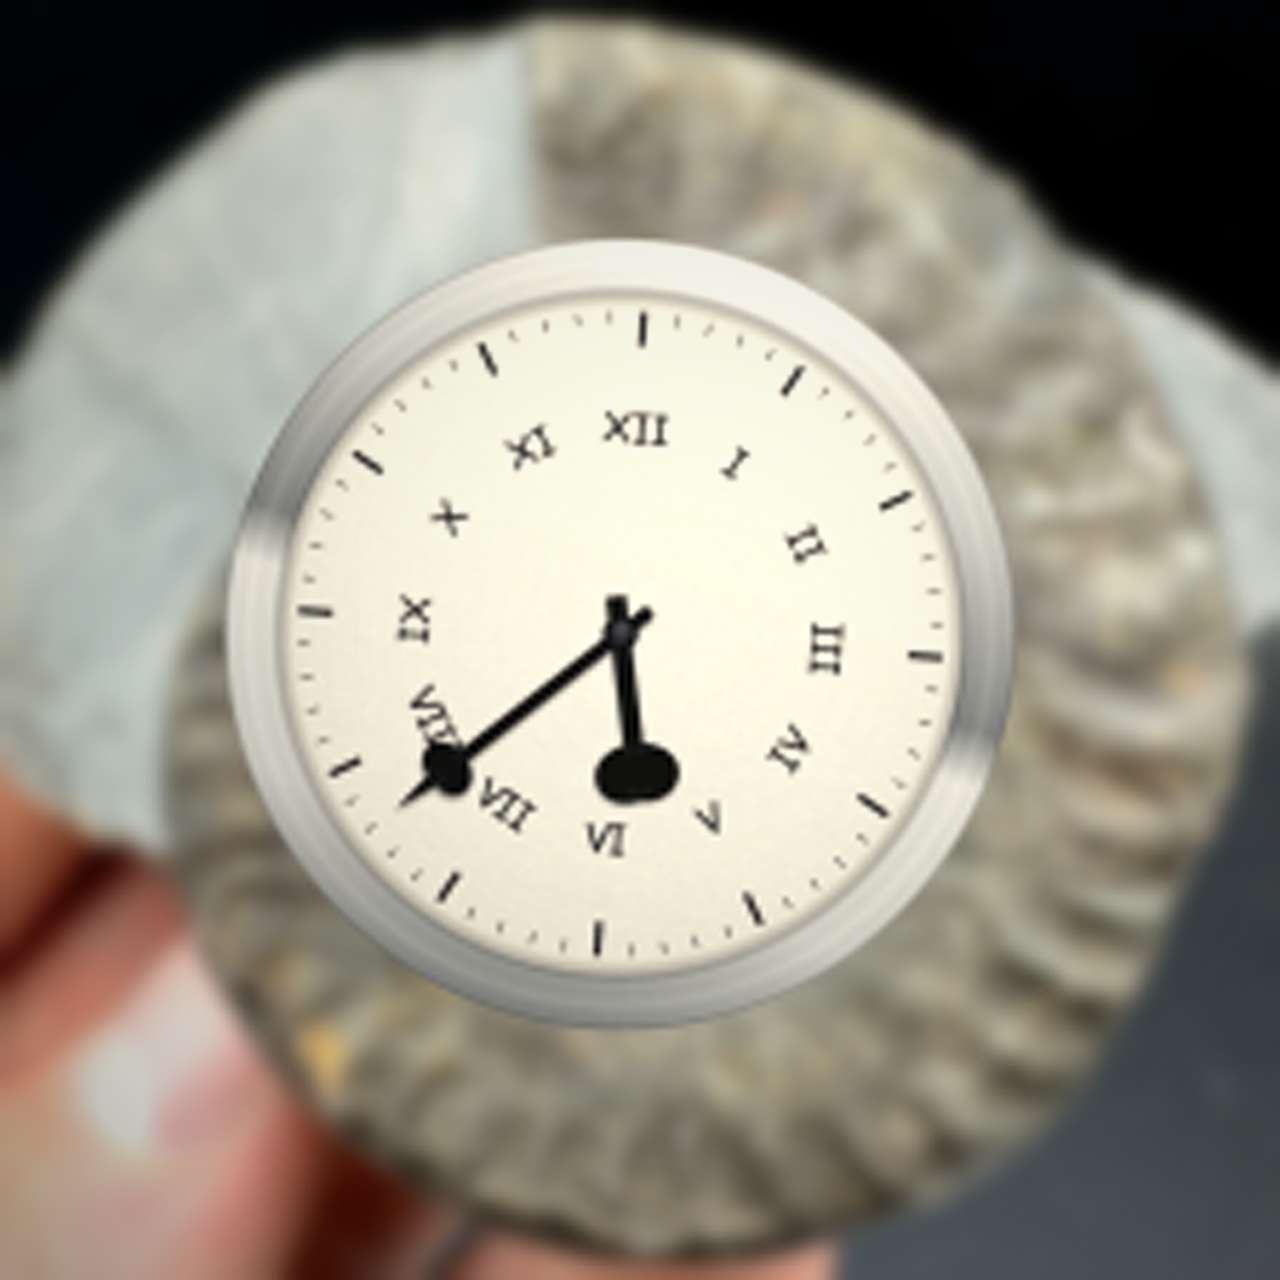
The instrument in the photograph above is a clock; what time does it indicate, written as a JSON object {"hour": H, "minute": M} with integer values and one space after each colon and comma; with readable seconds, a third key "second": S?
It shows {"hour": 5, "minute": 38}
